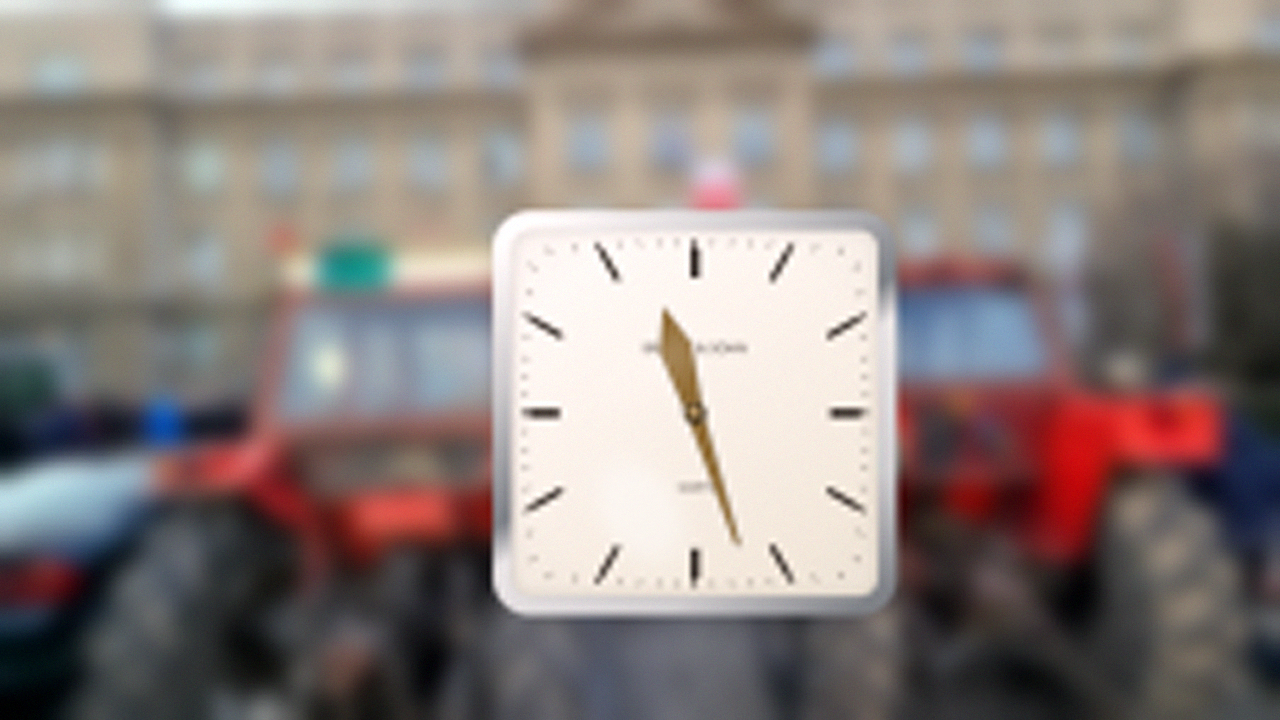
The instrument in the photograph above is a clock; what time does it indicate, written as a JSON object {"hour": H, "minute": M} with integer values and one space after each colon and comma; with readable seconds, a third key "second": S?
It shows {"hour": 11, "minute": 27}
